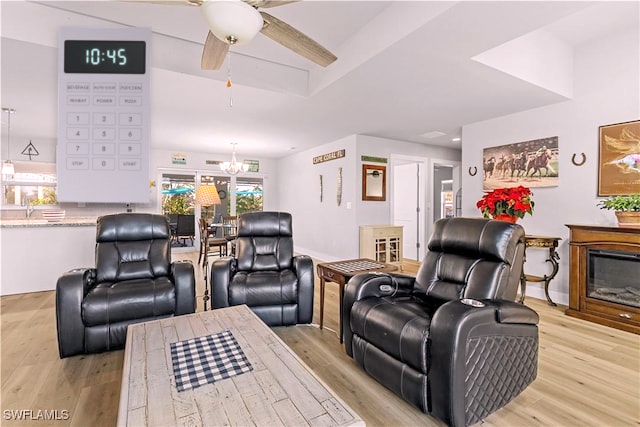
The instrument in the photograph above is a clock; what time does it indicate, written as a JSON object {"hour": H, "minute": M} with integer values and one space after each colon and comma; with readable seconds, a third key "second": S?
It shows {"hour": 10, "minute": 45}
